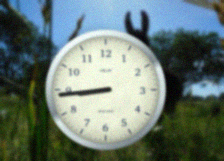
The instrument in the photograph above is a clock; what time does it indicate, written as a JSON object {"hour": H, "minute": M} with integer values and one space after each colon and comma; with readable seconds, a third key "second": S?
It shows {"hour": 8, "minute": 44}
